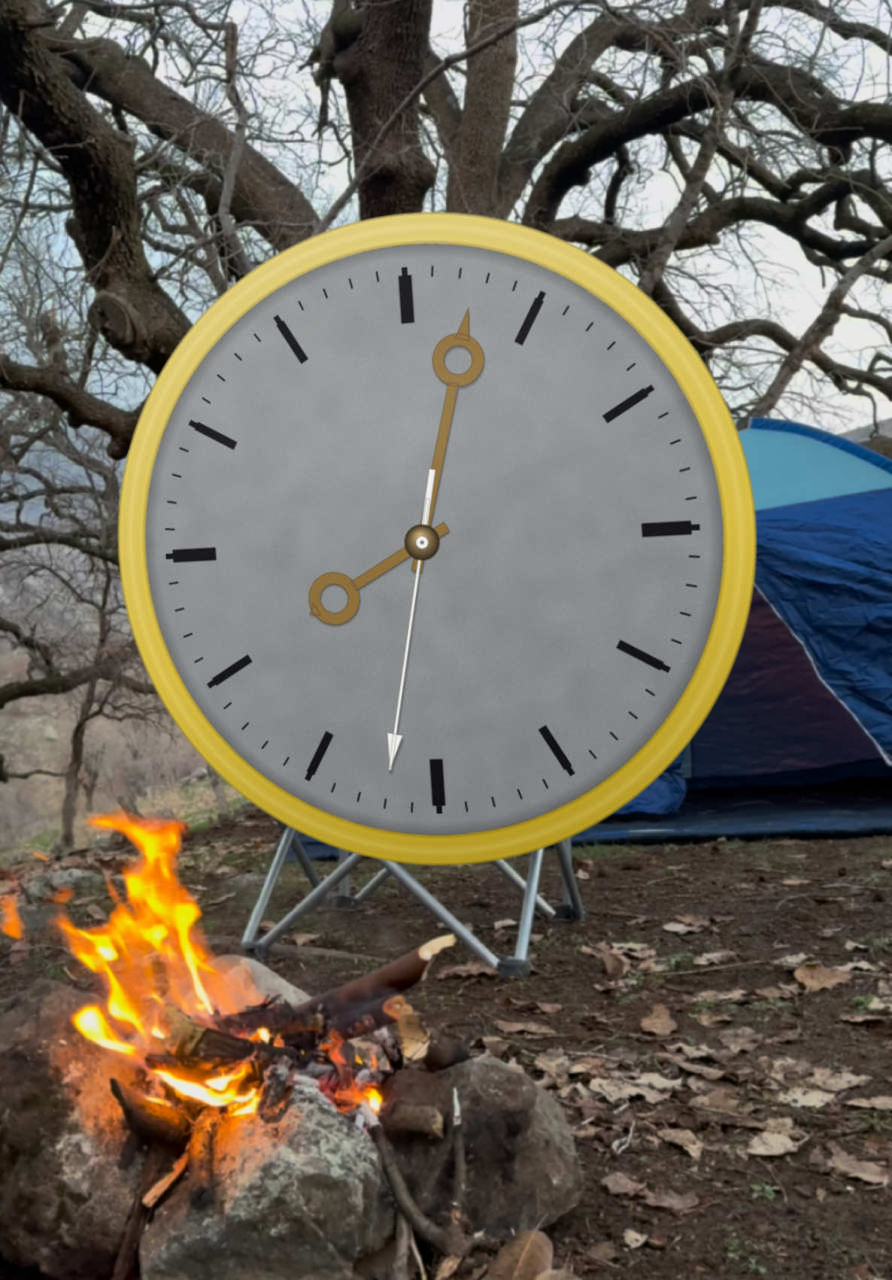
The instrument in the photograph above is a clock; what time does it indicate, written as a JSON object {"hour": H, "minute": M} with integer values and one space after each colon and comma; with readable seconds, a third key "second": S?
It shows {"hour": 8, "minute": 2, "second": 32}
